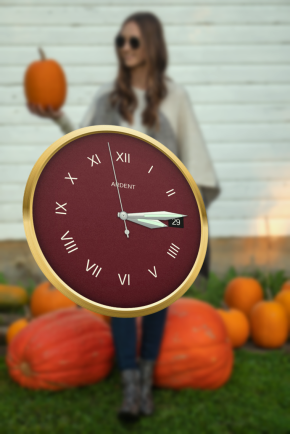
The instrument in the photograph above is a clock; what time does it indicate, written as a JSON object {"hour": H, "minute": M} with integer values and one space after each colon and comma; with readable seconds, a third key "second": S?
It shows {"hour": 3, "minute": 13, "second": 58}
